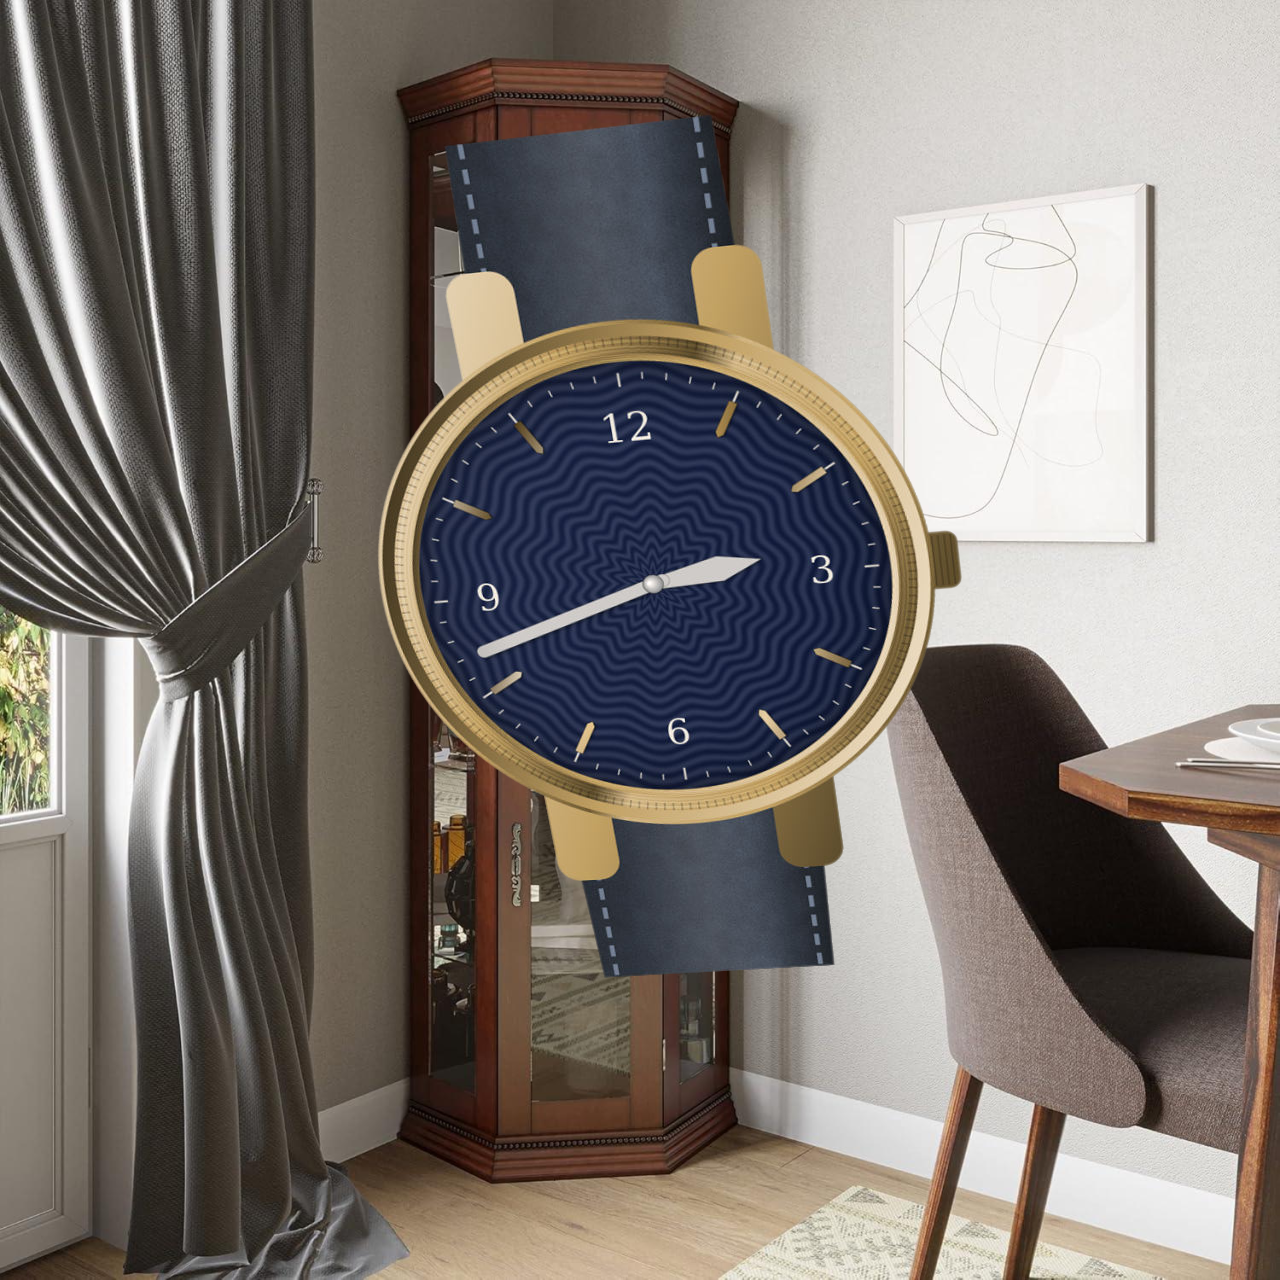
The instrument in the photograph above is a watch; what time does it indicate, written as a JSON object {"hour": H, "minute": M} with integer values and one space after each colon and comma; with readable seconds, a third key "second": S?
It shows {"hour": 2, "minute": 42}
